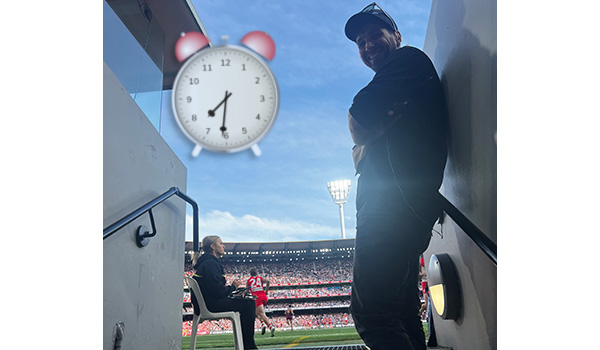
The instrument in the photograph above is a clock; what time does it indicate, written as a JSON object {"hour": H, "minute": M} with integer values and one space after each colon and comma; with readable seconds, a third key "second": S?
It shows {"hour": 7, "minute": 31}
